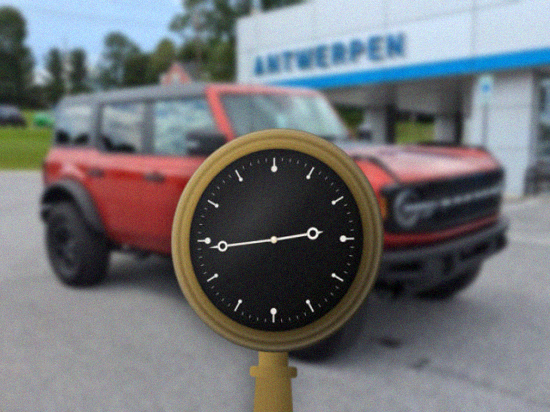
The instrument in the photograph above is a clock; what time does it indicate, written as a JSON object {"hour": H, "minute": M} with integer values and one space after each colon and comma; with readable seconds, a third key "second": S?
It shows {"hour": 2, "minute": 44}
